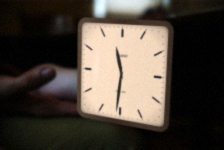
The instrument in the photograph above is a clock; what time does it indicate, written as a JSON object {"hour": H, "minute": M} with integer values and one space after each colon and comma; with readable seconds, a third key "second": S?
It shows {"hour": 11, "minute": 31}
